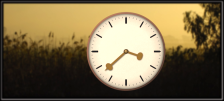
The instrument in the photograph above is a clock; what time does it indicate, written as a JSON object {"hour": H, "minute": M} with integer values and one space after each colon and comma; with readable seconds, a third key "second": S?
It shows {"hour": 3, "minute": 38}
